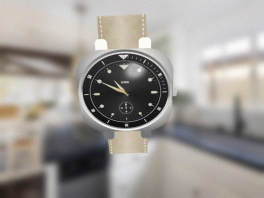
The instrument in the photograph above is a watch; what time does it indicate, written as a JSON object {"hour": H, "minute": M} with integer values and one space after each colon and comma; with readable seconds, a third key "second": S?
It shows {"hour": 10, "minute": 50}
